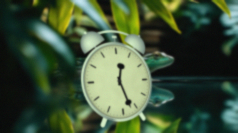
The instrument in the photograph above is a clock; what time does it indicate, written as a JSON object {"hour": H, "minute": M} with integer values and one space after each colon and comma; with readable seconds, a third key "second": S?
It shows {"hour": 12, "minute": 27}
